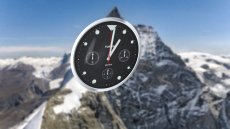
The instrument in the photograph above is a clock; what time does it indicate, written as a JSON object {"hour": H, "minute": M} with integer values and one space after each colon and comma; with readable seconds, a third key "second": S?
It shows {"hour": 1, "minute": 1}
